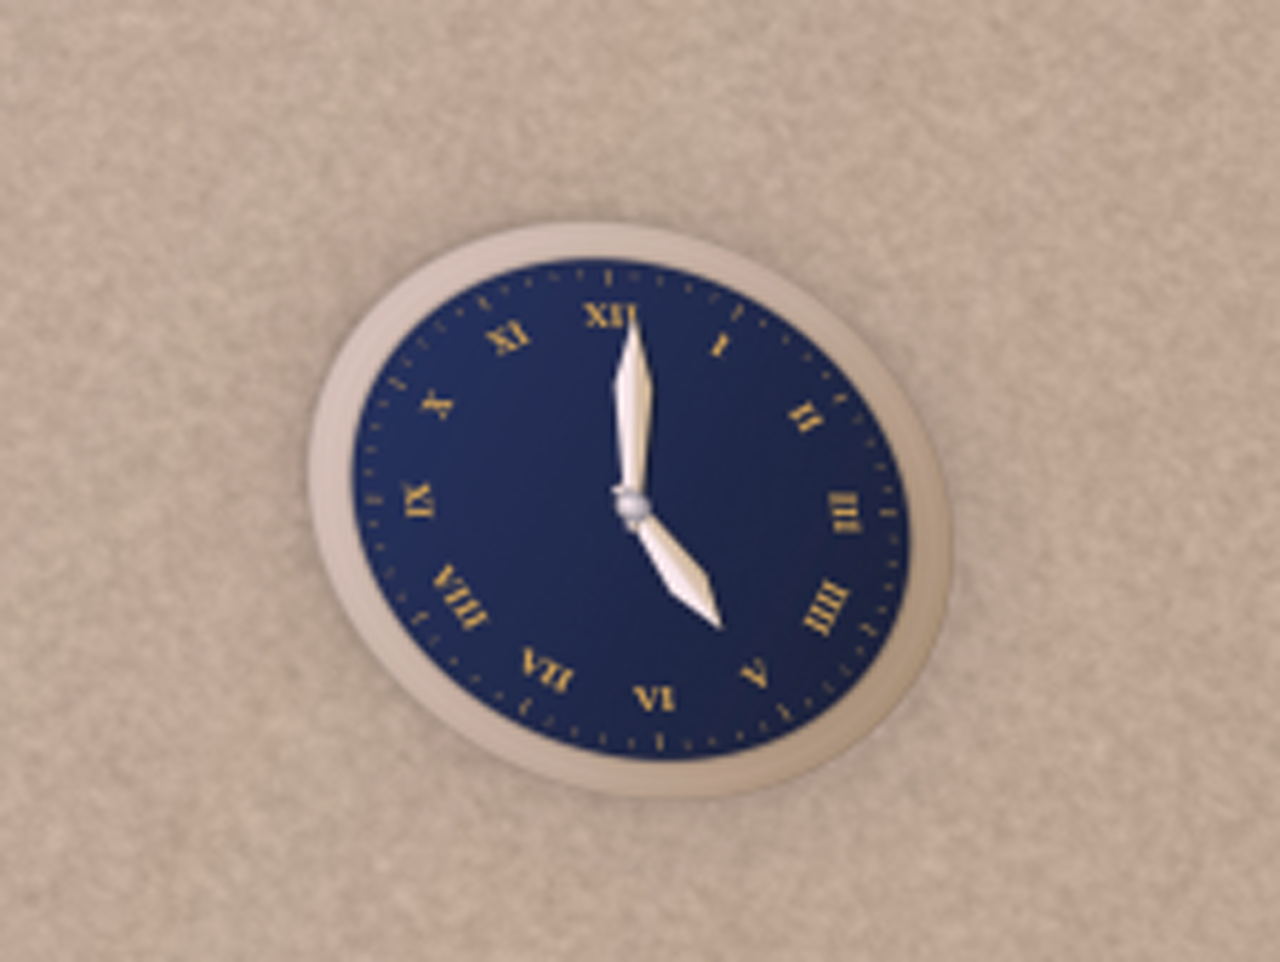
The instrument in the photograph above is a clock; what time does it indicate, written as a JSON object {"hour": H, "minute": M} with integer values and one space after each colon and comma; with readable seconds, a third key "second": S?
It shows {"hour": 5, "minute": 1}
